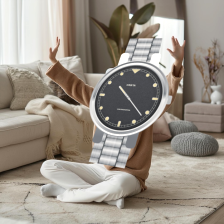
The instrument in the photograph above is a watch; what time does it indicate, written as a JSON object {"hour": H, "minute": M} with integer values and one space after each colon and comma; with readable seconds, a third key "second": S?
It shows {"hour": 10, "minute": 22}
